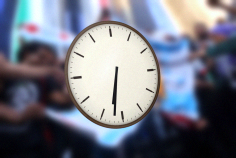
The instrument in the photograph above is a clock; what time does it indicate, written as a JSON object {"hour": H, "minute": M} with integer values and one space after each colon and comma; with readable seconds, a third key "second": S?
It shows {"hour": 6, "minute": 32}
